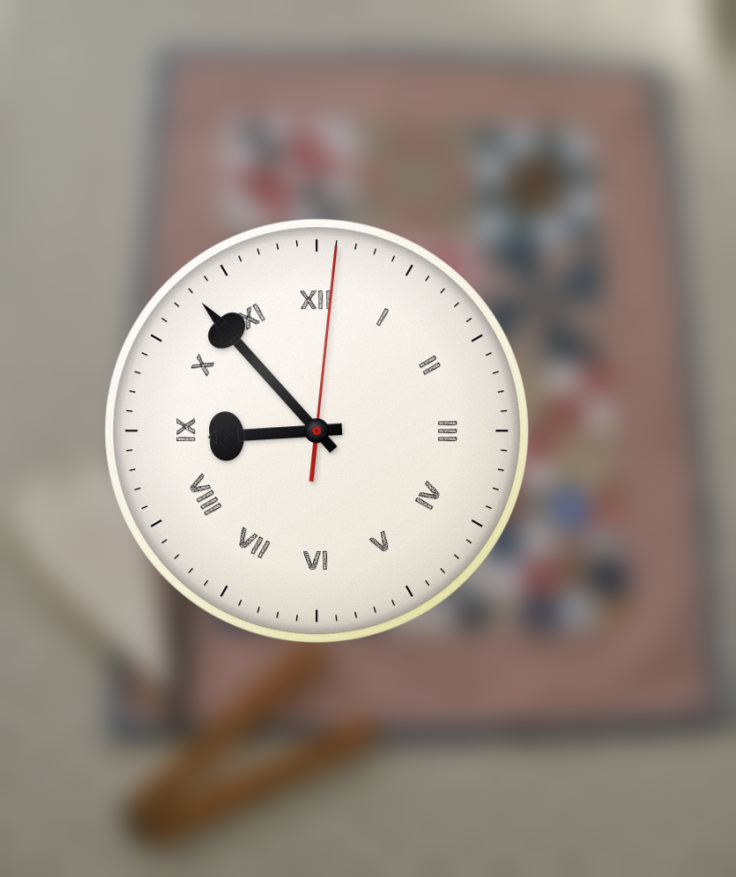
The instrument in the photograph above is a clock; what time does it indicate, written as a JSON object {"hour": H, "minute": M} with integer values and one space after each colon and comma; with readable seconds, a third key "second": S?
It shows {"hour": 8, "minute": 53, "second": 1}
